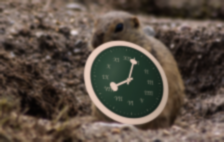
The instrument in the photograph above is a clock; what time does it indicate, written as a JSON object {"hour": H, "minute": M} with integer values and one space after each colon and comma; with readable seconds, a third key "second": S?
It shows {"hour": 8, "minute": 3}
